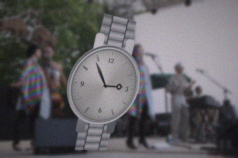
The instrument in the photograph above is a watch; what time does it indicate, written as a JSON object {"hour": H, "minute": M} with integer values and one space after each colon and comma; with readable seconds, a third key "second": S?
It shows {"hour": 2, "minute": 54}
